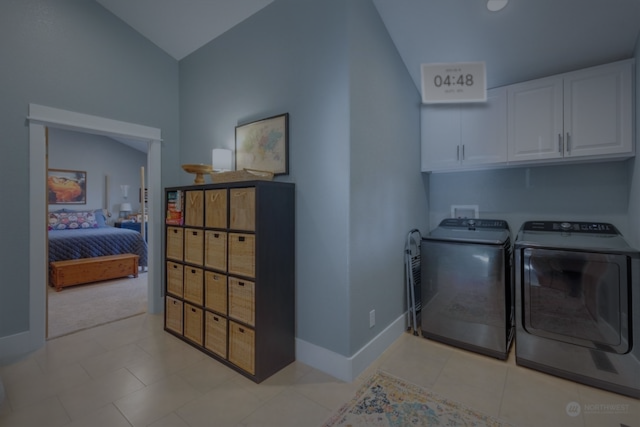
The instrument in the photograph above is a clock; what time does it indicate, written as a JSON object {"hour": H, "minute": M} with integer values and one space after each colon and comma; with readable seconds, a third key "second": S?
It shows {"hour": 4, "minute": 48}
